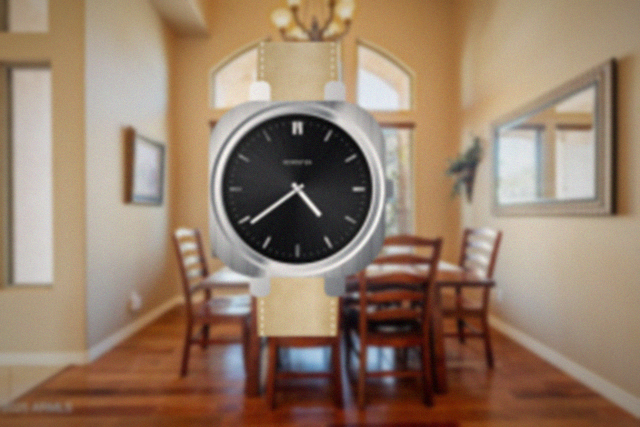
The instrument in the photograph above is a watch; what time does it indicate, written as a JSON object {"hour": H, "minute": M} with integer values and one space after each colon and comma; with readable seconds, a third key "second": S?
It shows {"hour": 4, "minute": 39}
